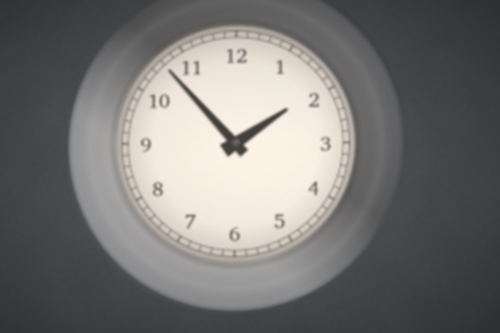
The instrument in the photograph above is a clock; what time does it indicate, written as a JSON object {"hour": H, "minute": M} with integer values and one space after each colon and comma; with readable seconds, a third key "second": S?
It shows {"hour": 1, "minute": 53}
